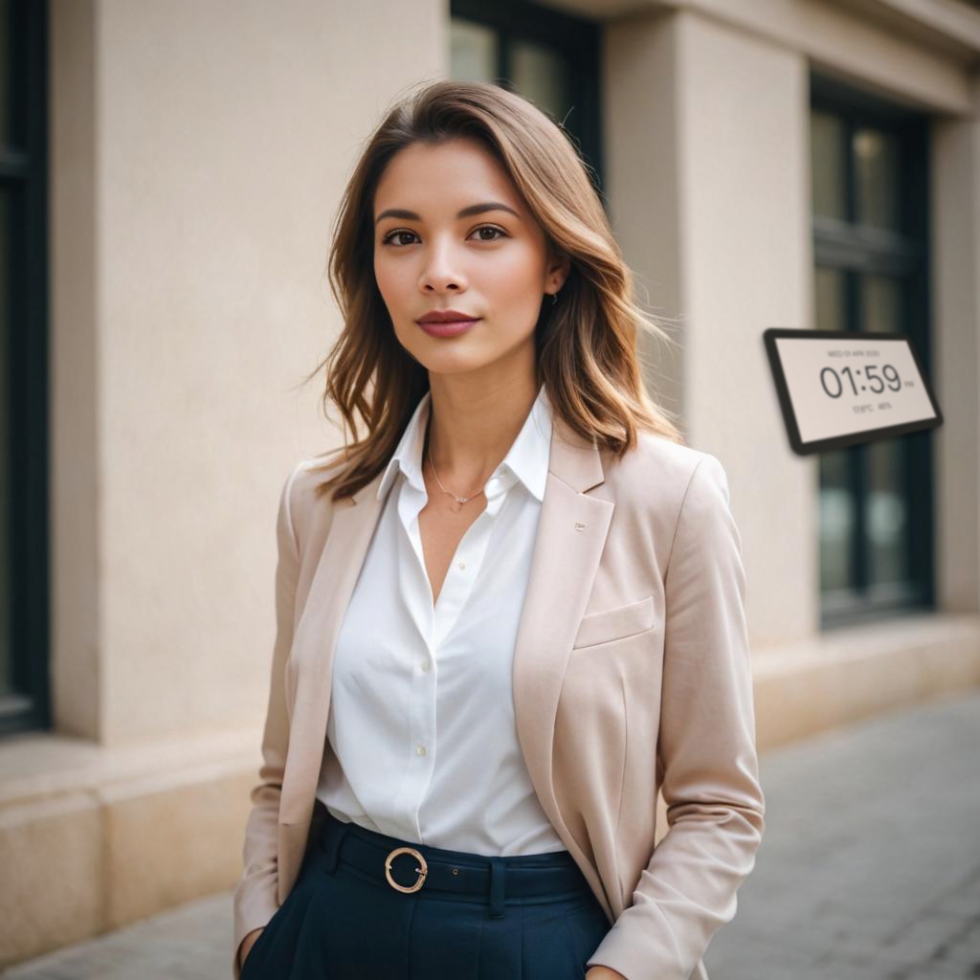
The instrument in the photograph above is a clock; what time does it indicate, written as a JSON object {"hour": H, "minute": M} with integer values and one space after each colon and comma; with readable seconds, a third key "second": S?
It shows {"hour": 1, "minute": 59}
